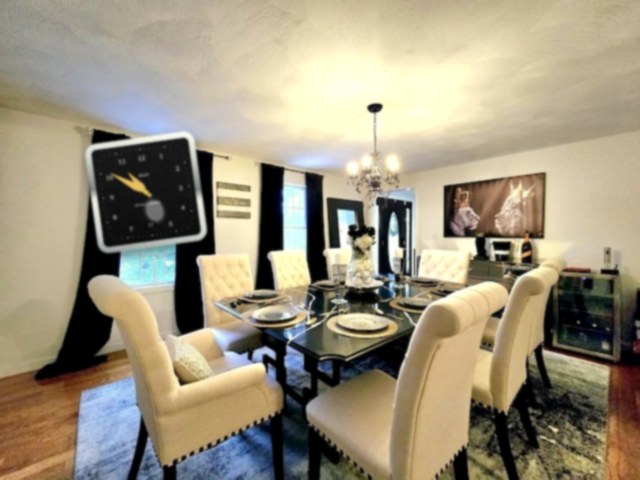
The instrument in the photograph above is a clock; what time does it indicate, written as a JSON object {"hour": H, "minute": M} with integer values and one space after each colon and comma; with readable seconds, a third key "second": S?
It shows {"hour": 10, "minute": 51}
